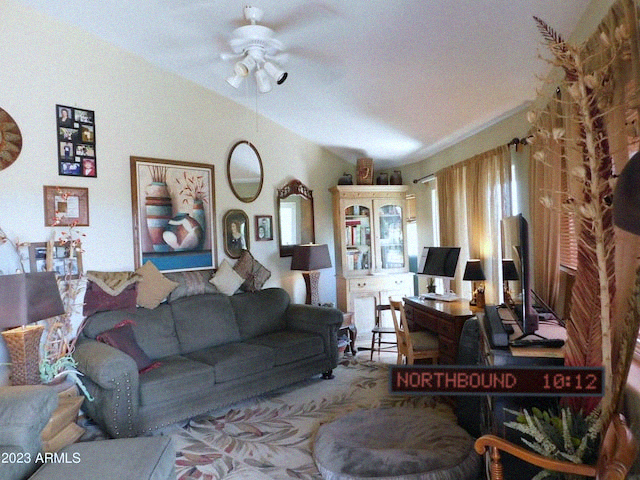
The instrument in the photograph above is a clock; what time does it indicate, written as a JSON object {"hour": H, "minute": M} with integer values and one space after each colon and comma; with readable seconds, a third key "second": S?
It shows {"hour": 10, "minute": 12}
